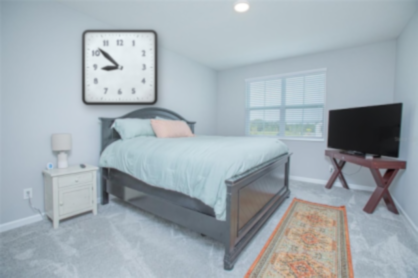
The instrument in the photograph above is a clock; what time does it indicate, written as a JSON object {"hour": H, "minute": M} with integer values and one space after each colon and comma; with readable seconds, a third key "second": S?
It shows {"hour": 8, "minute": 52}
